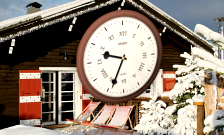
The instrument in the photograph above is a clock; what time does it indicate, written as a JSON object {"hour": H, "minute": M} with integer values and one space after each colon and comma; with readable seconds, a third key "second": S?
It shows {"hour": 9, "minute": 34}
